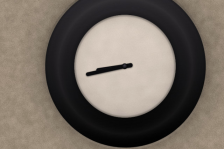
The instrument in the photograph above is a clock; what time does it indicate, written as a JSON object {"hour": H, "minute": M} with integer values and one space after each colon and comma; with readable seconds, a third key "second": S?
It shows {"hour": 8, "minute": 43}
